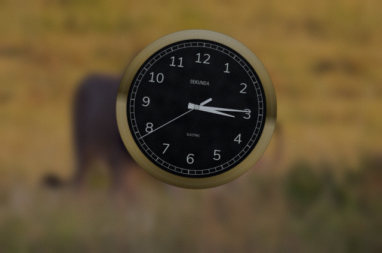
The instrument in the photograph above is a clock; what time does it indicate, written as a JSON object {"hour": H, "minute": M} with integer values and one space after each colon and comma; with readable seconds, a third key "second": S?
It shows {"hour": 3, "minute": 14, "second": 39}
